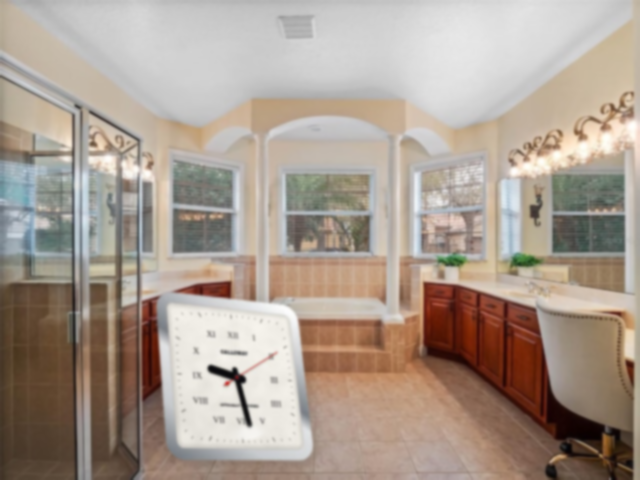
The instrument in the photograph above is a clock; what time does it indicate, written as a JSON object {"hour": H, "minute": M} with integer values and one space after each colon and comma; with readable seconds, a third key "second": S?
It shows {"hour": 9, "minute": 28, "second": 10}
